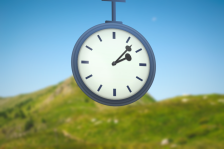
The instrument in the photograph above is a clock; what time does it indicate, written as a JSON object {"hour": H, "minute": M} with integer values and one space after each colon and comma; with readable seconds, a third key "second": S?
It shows {"hour": 2, "minute": 7}
